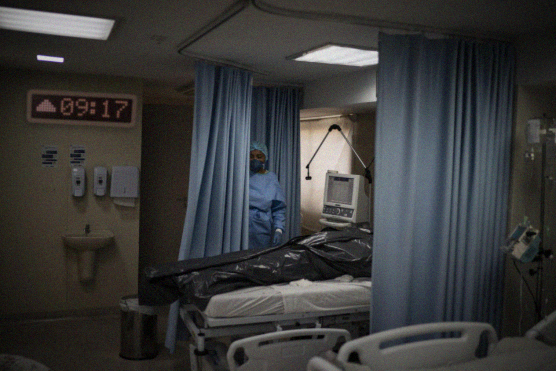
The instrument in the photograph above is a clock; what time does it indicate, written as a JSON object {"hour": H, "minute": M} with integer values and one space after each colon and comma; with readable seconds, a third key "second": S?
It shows {"hour": 9, "minute": 17}
